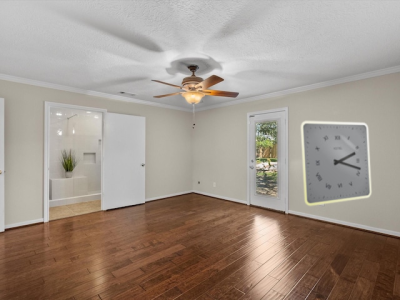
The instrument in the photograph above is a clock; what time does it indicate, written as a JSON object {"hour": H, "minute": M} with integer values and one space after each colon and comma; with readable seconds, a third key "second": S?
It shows {"hour": 2, "minute": 18}
